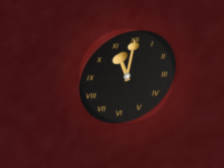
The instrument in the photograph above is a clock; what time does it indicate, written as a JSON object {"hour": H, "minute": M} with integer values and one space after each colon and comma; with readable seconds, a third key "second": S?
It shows {"hour": 11, "minute": 0}
